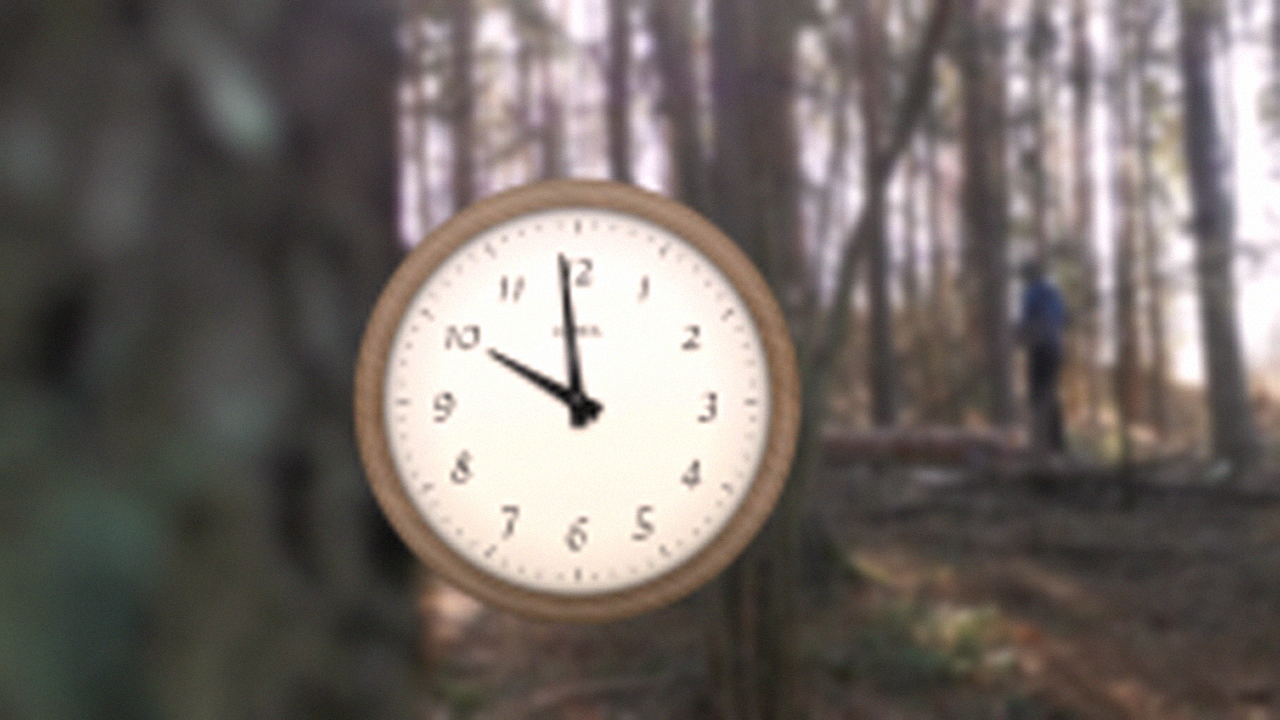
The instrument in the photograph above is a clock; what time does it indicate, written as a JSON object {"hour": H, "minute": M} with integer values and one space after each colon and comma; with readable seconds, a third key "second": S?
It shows {"hour": 9, "minute": 59}
